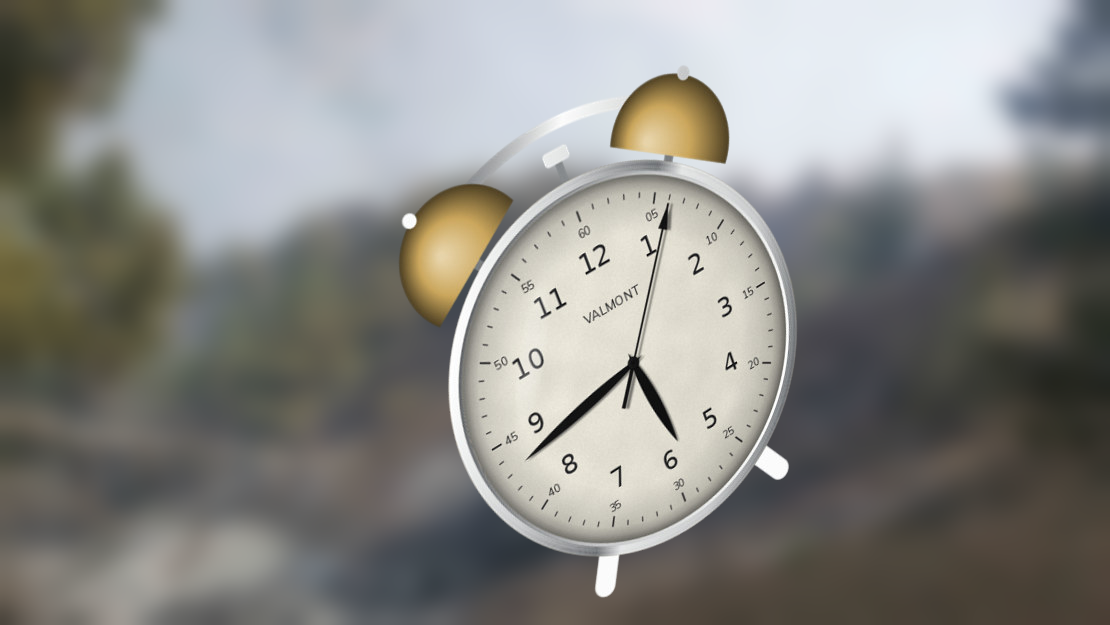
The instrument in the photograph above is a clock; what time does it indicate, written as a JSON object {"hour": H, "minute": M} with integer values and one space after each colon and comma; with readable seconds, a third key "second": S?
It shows {"hour": 5, "minute": 43, "second": 6}
